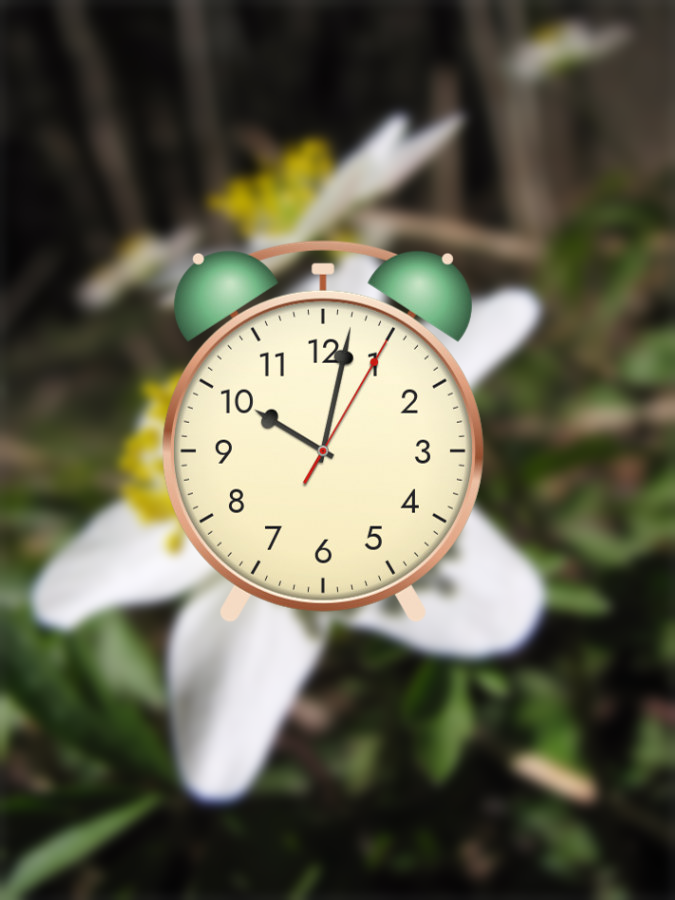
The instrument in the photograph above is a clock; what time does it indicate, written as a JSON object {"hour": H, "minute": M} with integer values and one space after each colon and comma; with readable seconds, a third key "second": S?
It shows {"hour": 10, "minute": 2, "second": 5}
